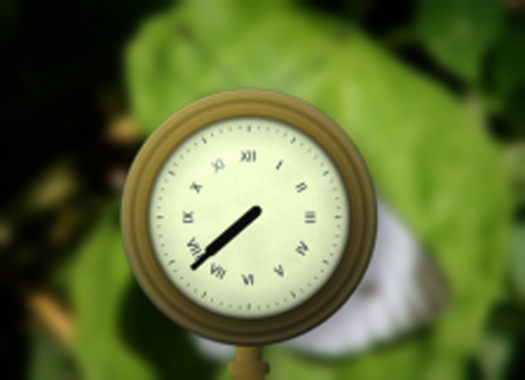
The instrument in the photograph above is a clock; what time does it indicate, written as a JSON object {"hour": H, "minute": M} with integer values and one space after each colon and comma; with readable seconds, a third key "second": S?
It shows {"hour": 7, "minute": 38}
